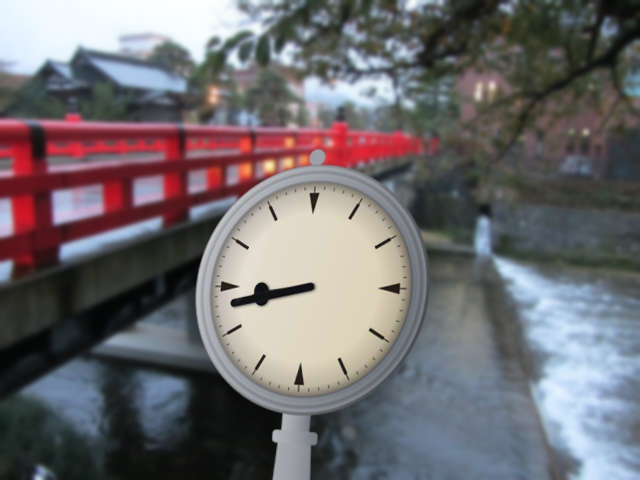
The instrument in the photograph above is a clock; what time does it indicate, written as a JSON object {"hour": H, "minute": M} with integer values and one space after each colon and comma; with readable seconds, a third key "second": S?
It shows {"hour": 8, "minute": 43}
